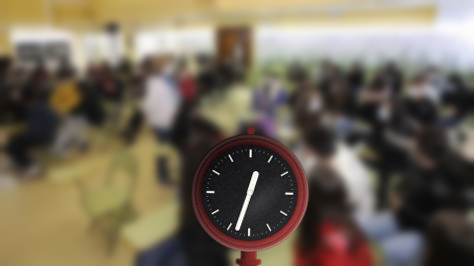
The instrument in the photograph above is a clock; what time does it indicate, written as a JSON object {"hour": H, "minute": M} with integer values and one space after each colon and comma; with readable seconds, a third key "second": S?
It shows {"hour": 12, "minute": 33}
